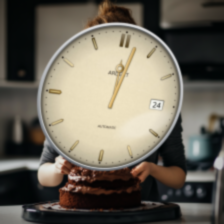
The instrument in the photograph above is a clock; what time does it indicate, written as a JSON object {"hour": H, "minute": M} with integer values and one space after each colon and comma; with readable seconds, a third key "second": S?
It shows {"hour": 12, "minute": 2}
